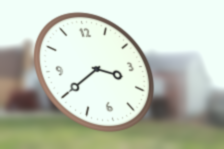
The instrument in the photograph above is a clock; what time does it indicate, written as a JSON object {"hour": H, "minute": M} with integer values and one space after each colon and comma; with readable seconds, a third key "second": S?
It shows {"hour": 3, "minute": 40}
